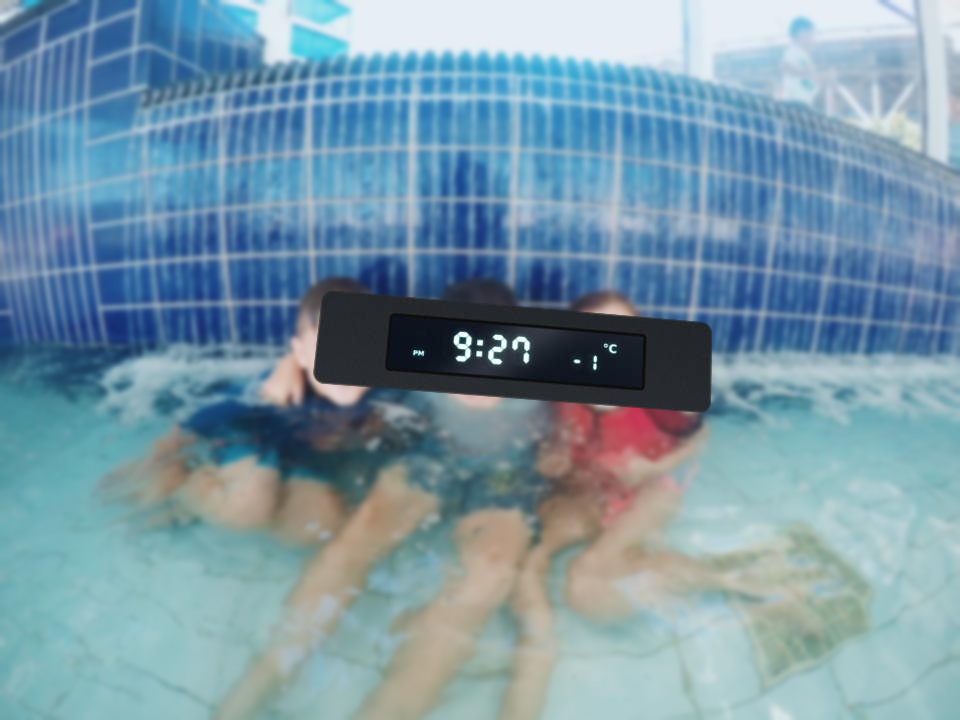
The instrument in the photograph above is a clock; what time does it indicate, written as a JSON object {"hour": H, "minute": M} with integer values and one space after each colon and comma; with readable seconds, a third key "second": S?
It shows {"hour": 9, "minute": 27}
